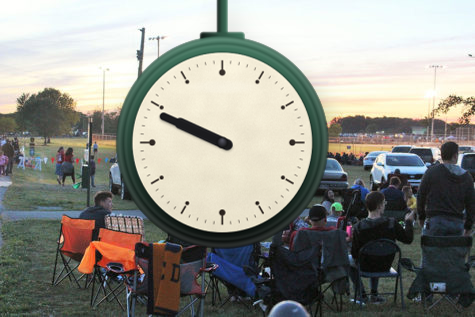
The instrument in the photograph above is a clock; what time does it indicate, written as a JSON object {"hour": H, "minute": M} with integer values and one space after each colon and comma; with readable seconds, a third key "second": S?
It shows {"hour": 9, "minute": 49}
